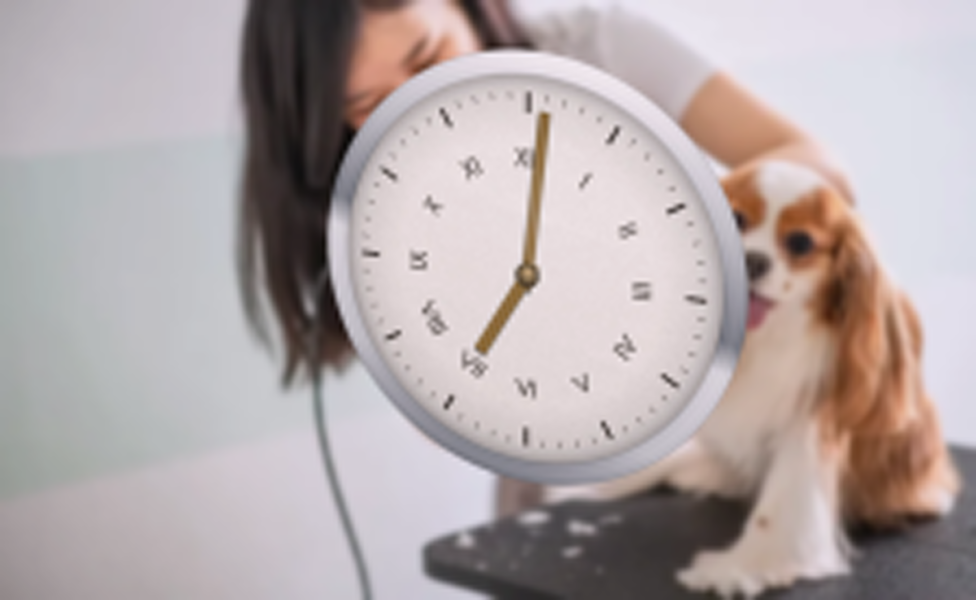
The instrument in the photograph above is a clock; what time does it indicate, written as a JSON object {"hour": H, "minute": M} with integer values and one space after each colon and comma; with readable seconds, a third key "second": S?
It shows {"hour": 7, "minute": 1}
